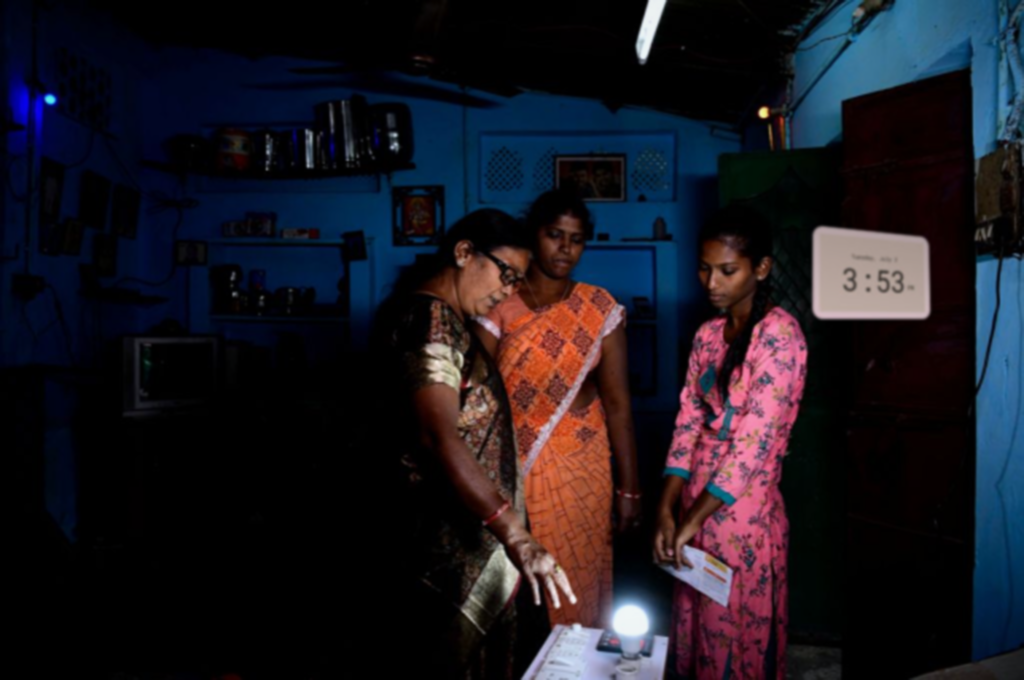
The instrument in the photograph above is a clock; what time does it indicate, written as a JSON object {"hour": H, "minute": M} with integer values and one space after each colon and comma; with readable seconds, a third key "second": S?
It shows {"hour": 3, "minute": 53}
